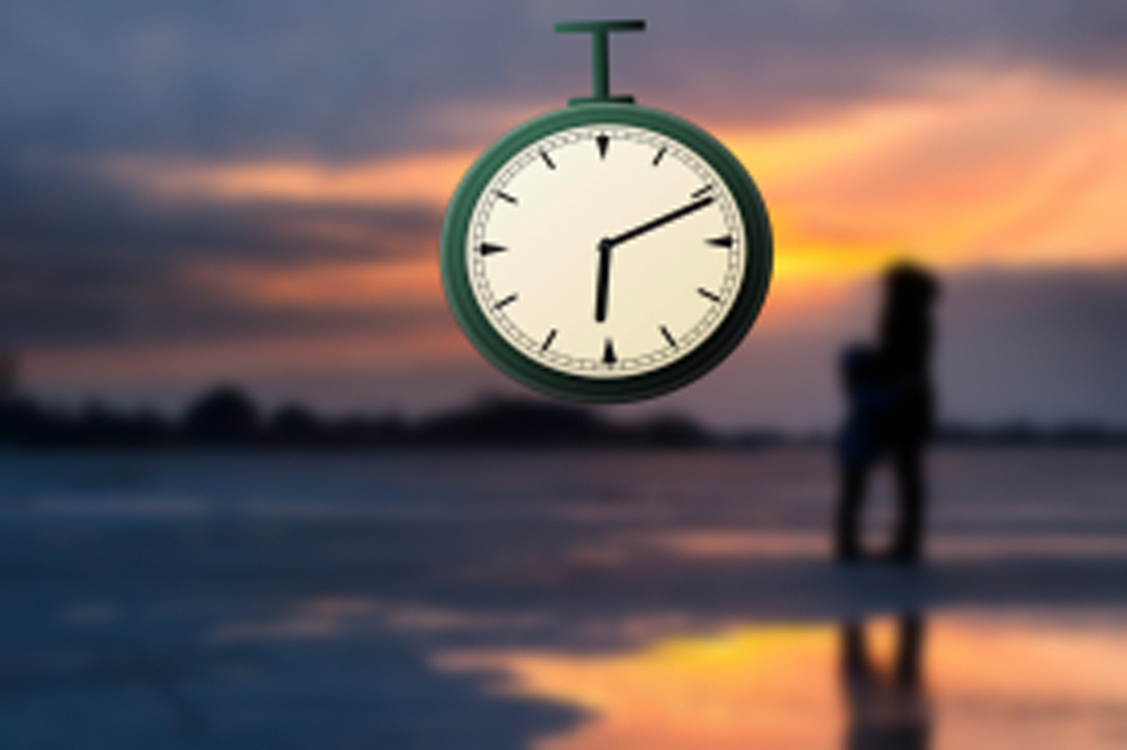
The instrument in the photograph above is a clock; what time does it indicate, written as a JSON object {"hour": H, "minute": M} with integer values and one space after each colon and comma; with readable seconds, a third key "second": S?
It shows {"hour": 6, "minute": 11}
